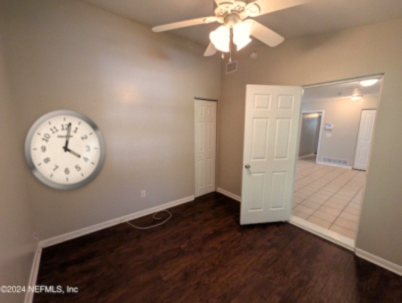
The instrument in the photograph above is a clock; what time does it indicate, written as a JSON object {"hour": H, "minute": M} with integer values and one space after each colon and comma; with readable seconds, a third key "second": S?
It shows {"hour": 4, "minute": 2}
